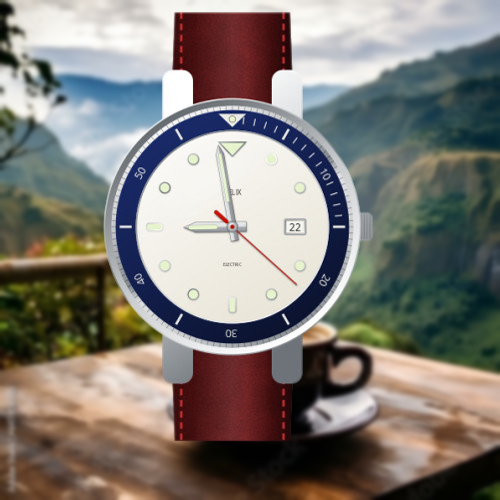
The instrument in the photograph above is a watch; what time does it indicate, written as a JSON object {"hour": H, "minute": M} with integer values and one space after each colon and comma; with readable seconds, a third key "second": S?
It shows {"hour": 8, "minute": 58, "second": 22}
